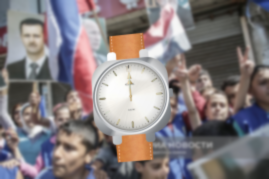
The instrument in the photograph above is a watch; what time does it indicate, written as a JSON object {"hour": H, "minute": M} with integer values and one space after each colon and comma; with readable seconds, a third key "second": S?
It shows {"hour": 12, "minute": 0}
